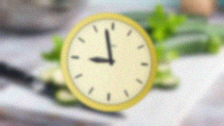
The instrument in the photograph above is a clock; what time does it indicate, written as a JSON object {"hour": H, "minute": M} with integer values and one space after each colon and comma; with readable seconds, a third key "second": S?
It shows {"hour": 8, "minute": 58}
